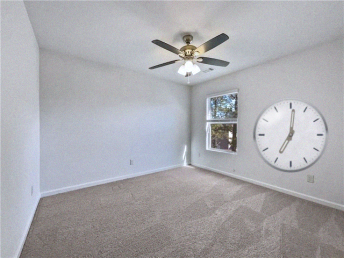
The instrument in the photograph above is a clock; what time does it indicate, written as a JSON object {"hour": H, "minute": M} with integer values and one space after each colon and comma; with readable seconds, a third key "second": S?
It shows {"hour": 7, "minute": 1}
